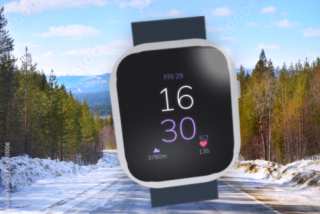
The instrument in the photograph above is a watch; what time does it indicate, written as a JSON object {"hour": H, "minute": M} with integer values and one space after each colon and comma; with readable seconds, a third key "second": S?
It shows {"hour": 16, "minute": 30}
